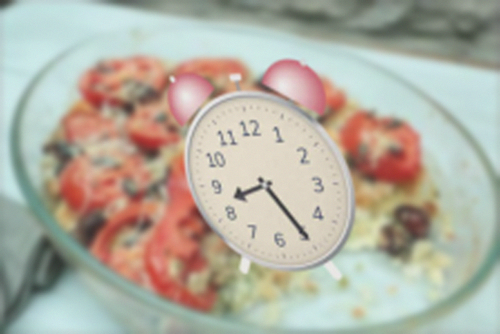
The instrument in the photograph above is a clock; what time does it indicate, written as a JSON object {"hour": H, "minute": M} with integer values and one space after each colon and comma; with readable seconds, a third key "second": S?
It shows {"hour": 8, "minute": 25}
